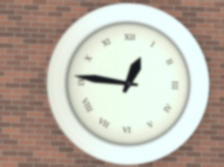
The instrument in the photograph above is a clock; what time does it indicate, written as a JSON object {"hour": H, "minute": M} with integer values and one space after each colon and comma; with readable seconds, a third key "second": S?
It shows {"hour": 12, "minute": 46}
